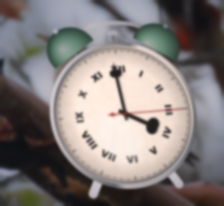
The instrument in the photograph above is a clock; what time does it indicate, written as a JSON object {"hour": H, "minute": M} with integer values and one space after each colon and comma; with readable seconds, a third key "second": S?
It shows {"hour": 3, "minute": 59, "second": 15}
